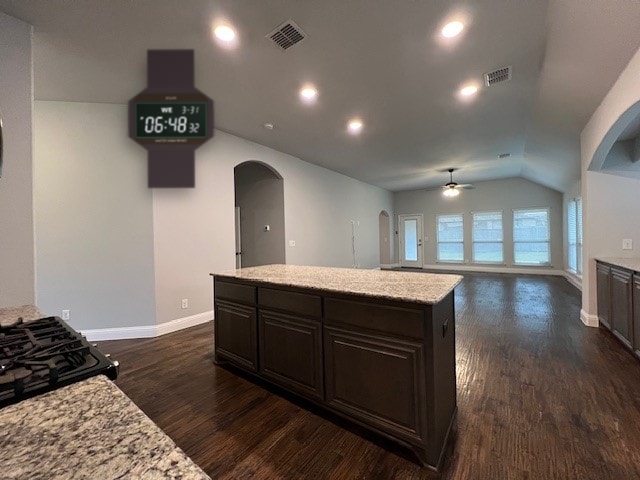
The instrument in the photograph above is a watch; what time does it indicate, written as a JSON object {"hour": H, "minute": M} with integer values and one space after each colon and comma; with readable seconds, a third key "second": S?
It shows {"hour": 6, "minute": 48}
